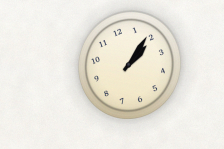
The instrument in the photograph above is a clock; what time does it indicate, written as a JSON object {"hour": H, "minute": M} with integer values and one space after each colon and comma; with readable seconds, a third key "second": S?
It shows {"hour": 2, "minute": 9}
